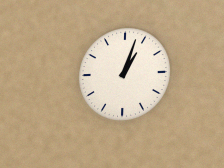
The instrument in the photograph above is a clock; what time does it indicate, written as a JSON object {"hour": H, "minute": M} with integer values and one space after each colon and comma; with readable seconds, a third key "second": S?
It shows {"hour": 1, "minute": 3}
